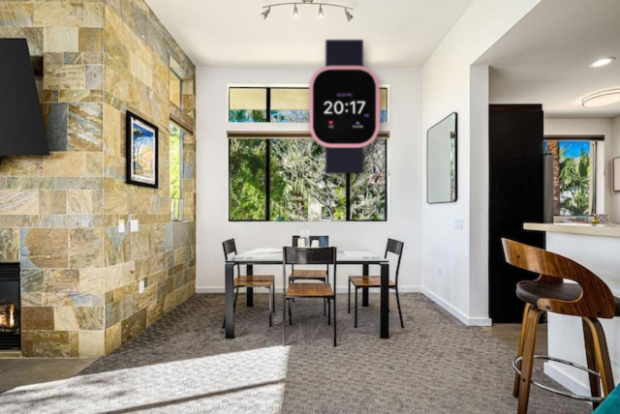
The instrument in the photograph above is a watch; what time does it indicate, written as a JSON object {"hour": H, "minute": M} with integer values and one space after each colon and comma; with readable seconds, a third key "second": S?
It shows {"hour": 20, "minute": 17}
